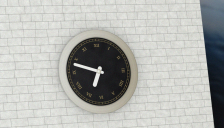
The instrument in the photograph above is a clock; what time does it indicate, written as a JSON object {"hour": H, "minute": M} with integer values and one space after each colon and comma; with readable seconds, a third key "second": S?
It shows {"hour": 6, "minute": 48}
